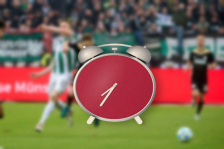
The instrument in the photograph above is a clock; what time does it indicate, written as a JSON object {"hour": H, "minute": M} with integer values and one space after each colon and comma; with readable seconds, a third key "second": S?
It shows {"hour": 7, "minute": 35}
